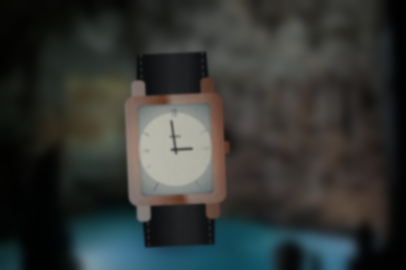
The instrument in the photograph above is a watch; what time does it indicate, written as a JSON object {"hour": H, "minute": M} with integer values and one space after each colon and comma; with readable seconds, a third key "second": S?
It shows {"hour": 2, "minute": 59}
